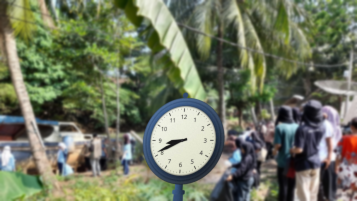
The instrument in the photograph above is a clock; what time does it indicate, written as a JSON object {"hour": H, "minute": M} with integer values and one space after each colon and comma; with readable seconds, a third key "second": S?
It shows {"hour": 8, "minute": 41}
